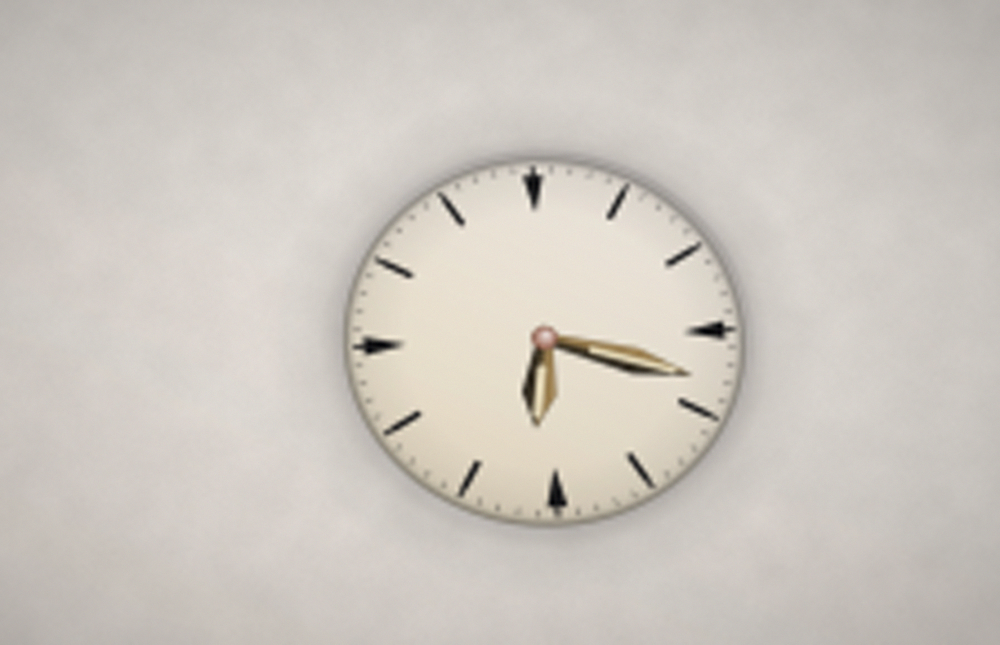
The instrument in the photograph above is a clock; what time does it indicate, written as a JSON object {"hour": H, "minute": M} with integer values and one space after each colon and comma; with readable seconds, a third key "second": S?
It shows {"hour": 6, "minute": 18}
